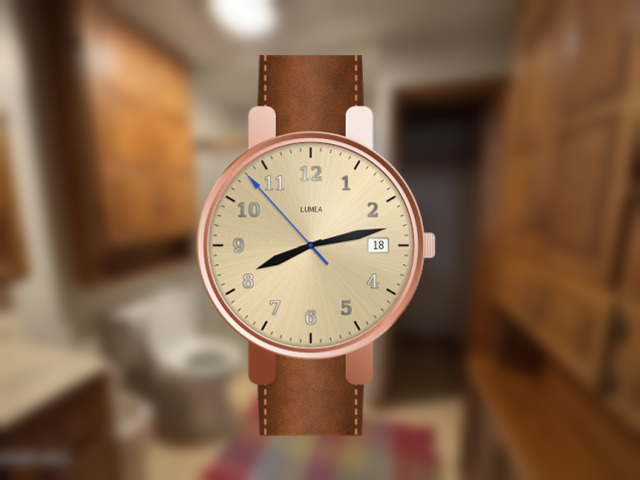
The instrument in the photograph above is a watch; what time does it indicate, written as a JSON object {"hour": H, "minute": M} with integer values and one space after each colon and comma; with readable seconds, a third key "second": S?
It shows {"hour": 8, "minute": 12, "second": 53}
